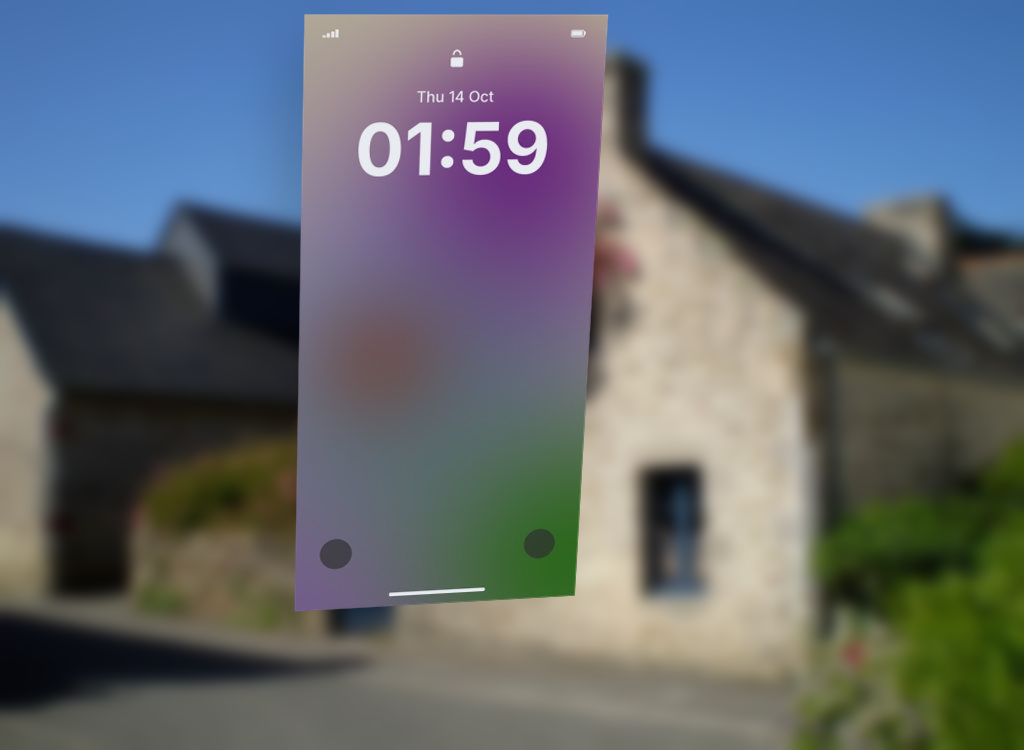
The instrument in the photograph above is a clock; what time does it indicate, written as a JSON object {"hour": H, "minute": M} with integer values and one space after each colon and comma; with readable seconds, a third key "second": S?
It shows {"hour": 1, "minute": 59}
